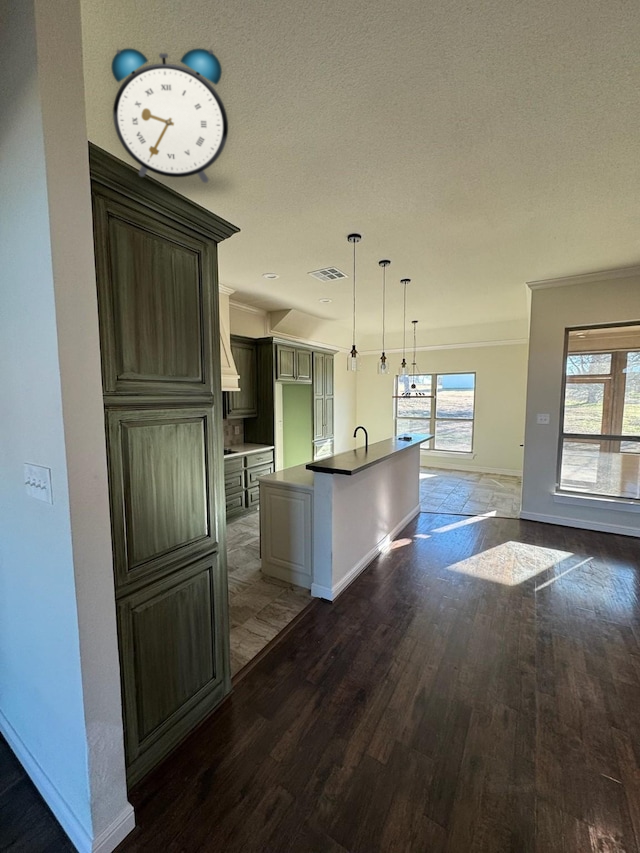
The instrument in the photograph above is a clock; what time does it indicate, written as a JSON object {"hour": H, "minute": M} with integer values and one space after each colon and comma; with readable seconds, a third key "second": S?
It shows {"hour": 9, "minute": 35}
